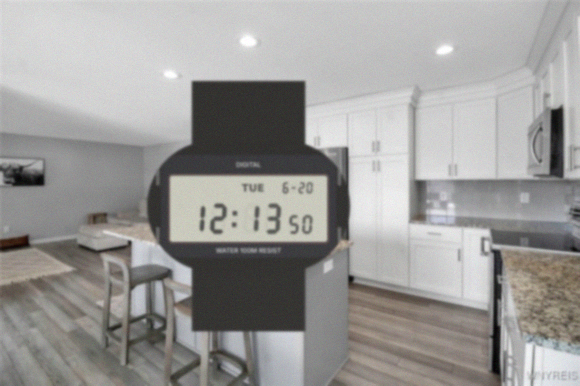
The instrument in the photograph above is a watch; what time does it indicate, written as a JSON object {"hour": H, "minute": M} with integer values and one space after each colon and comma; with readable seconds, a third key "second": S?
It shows {"hour": 12, "minute": 13, "second": 50}
